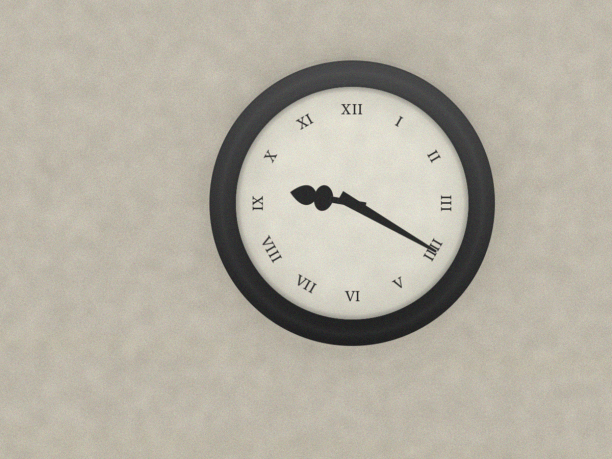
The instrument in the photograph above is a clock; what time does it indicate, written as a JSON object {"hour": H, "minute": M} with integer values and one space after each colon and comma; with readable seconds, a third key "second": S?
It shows {"hour": 9, "minute": 20}
